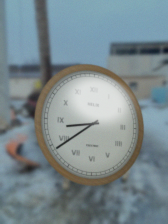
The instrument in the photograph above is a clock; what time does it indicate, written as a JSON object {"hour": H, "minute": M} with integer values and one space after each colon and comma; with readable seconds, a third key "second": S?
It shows {"hour": 8, "minute": 39}
